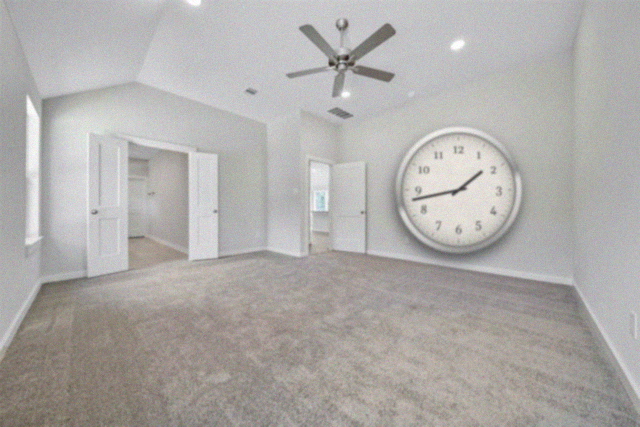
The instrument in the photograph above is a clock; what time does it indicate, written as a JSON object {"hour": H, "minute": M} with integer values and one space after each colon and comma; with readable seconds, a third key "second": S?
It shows {"hour": 1, "minute": 43}
